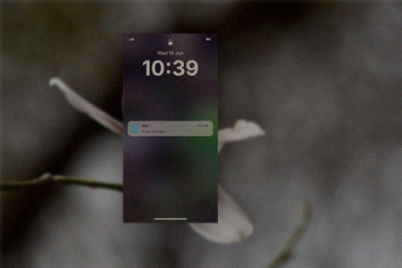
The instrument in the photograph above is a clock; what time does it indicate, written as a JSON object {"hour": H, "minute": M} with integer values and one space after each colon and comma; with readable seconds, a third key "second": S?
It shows {"hour": 10, "minute": 39}
